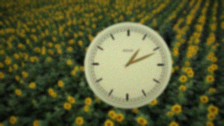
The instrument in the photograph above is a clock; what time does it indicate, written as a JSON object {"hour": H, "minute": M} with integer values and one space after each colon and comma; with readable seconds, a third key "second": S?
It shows {"hour": 1, "minute": 11}
